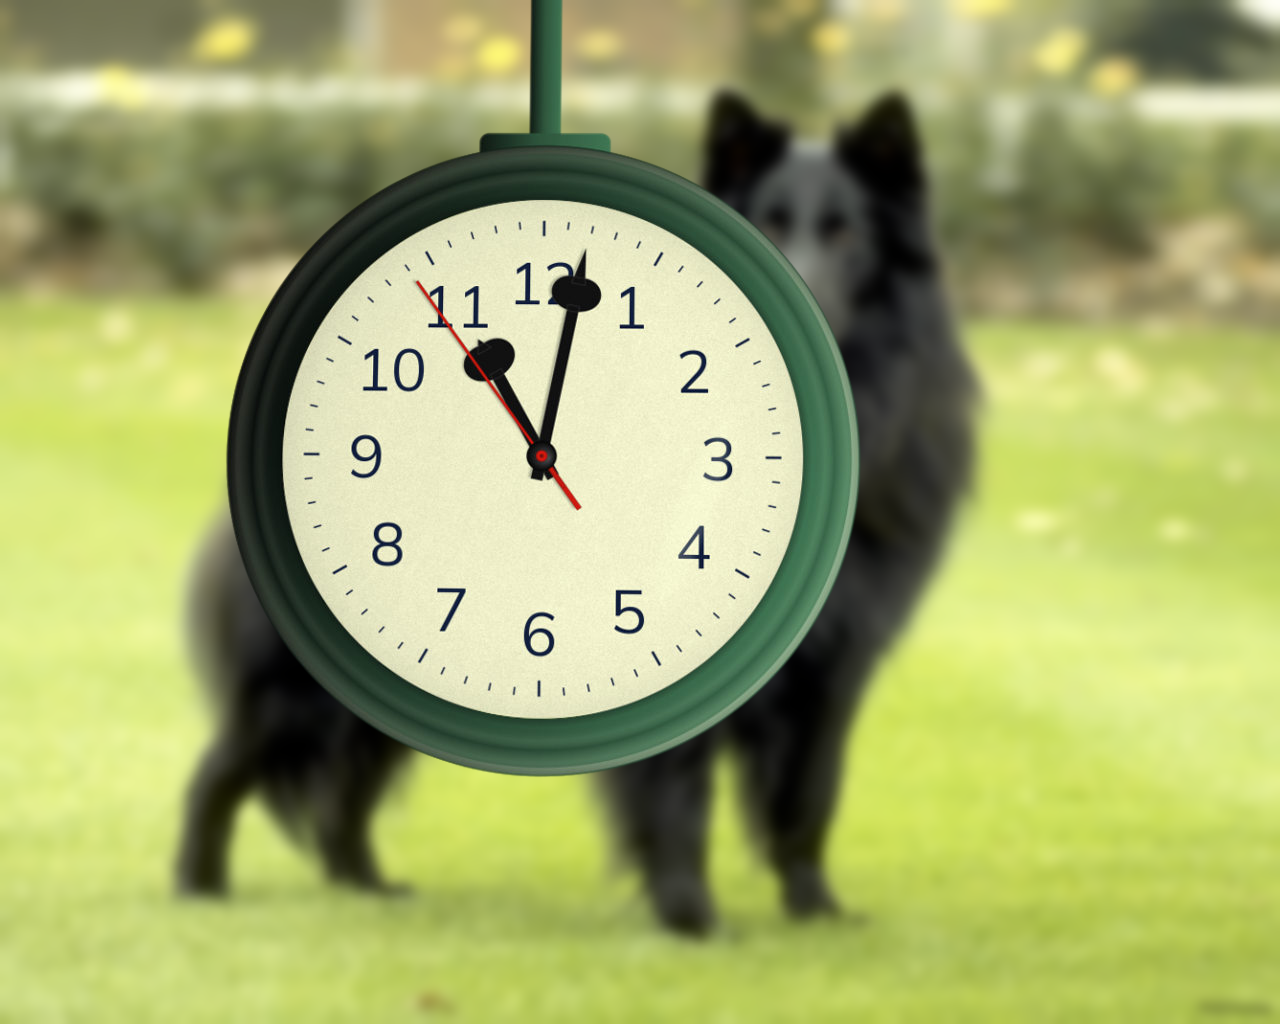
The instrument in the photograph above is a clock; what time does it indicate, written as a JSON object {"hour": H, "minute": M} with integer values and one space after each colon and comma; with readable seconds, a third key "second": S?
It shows {"hour": 11, "minute": 1, "second": 54}
